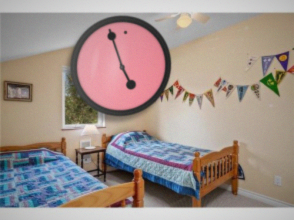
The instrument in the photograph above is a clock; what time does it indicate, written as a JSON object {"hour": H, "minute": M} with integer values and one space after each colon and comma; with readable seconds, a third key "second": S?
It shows {"hour": 4, "minute": 56}
